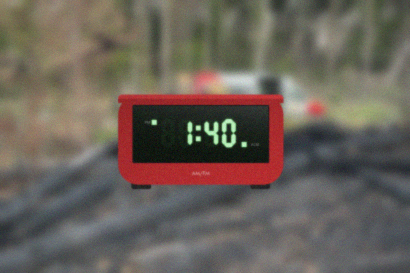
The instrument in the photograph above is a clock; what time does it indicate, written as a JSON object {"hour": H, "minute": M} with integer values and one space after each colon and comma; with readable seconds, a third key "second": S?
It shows {"hour": 1, "minute": 40}
